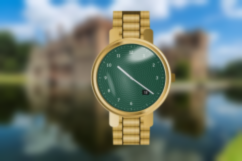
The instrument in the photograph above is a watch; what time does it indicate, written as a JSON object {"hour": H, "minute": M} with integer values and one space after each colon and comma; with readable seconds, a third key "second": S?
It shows {"hour": 10, "minute": 21}
